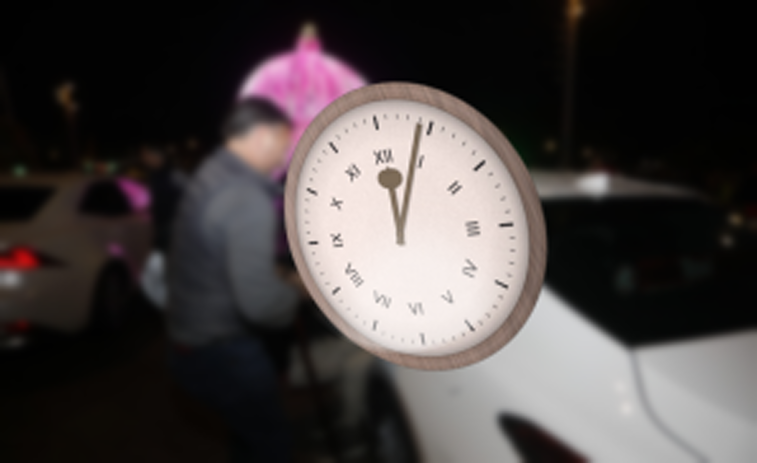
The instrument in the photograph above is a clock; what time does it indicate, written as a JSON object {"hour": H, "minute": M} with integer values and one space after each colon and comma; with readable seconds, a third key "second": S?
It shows {"hour": 12, "minute": 4}
